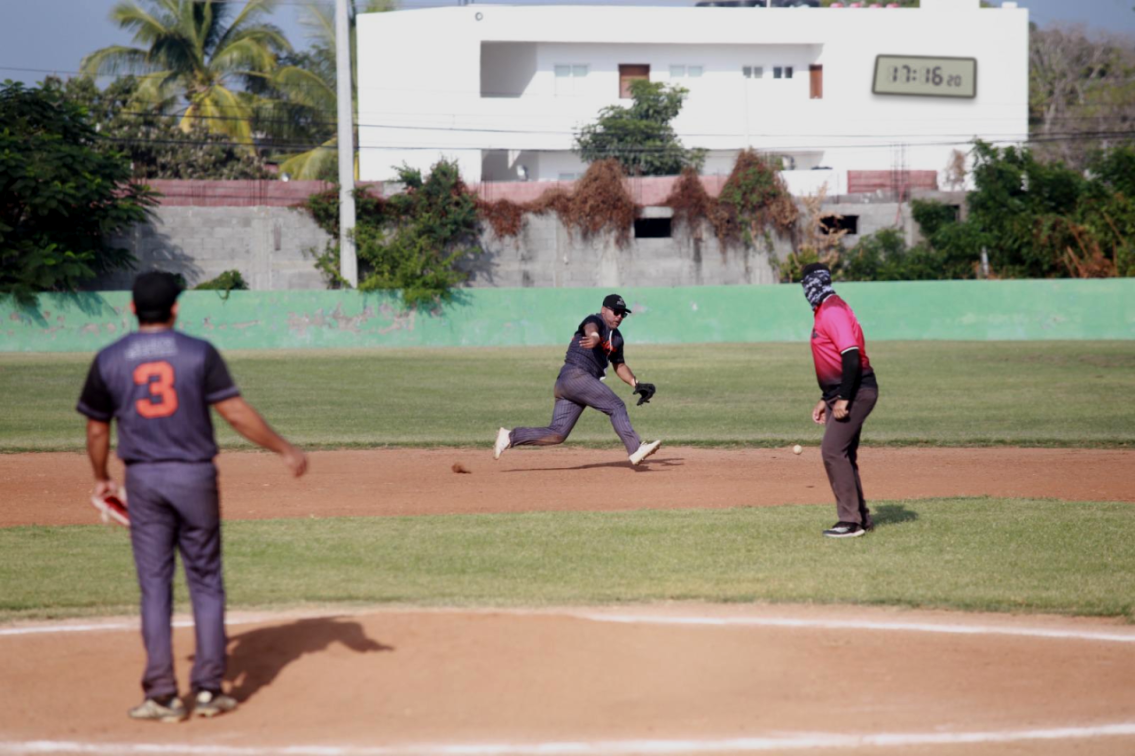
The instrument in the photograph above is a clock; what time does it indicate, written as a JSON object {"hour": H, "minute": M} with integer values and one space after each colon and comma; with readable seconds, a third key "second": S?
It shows {"hour": 17, "minute": 16}
